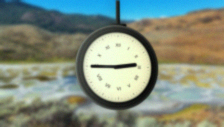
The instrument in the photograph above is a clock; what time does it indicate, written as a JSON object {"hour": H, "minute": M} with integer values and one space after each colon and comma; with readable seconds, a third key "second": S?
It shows {"hour": 2, "minute": 45}
